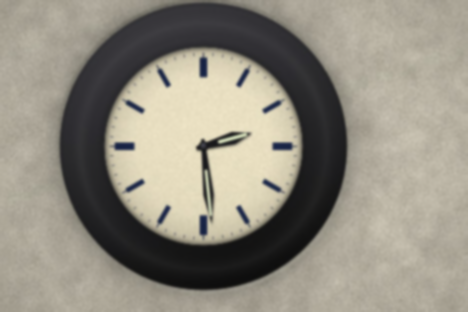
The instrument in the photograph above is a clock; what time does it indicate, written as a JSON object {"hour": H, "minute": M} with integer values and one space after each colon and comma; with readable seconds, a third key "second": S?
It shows {"hour": 2, "minute": 29}
